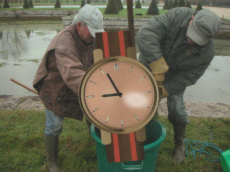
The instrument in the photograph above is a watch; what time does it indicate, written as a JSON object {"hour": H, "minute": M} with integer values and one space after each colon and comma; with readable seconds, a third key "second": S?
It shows {"hour": 8, "minute": 56}
